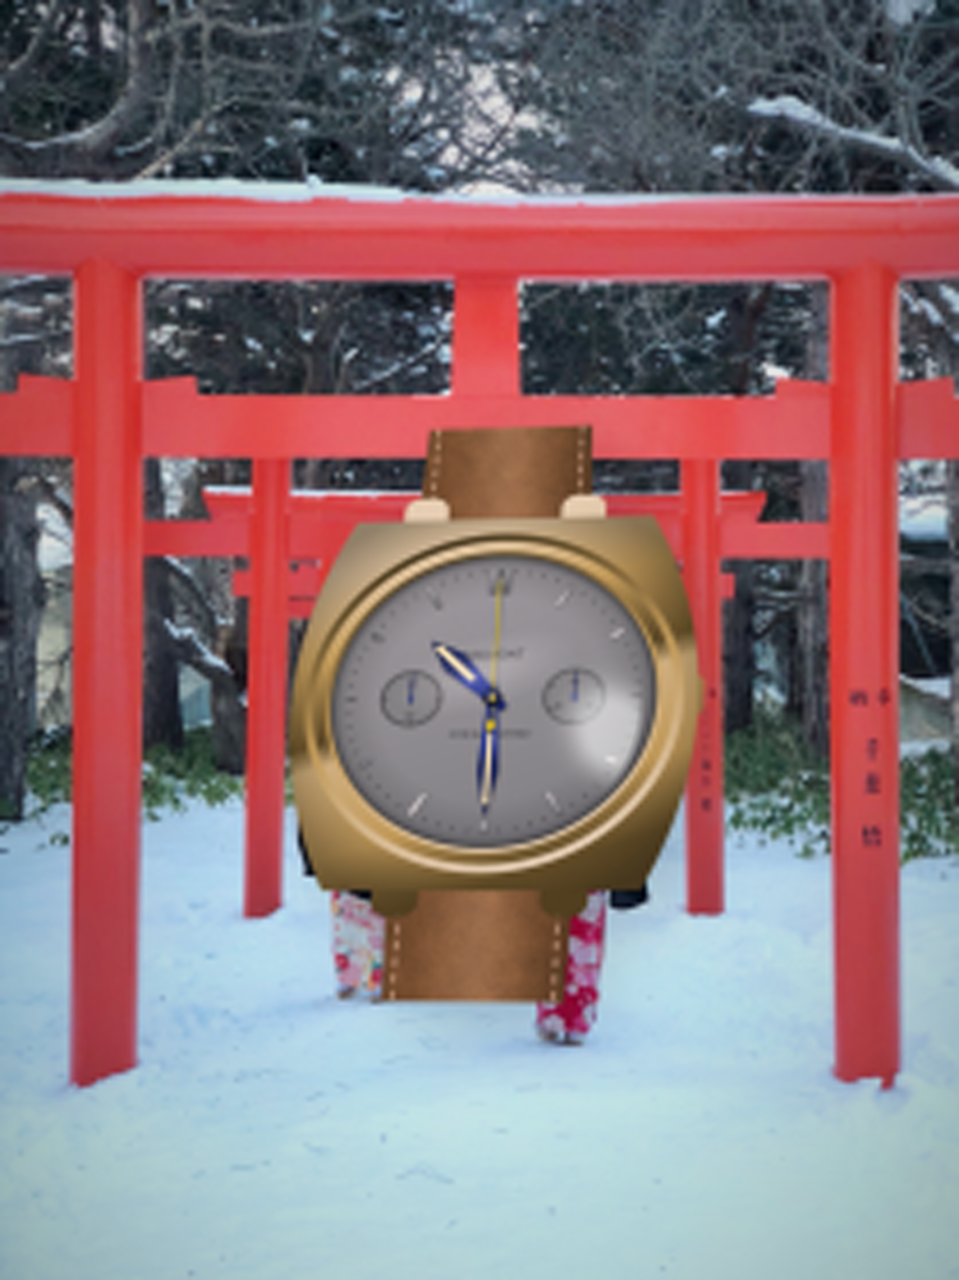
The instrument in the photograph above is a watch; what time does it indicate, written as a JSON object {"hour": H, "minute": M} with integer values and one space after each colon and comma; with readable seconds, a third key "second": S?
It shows {"hour": 10, "minute": 30}
